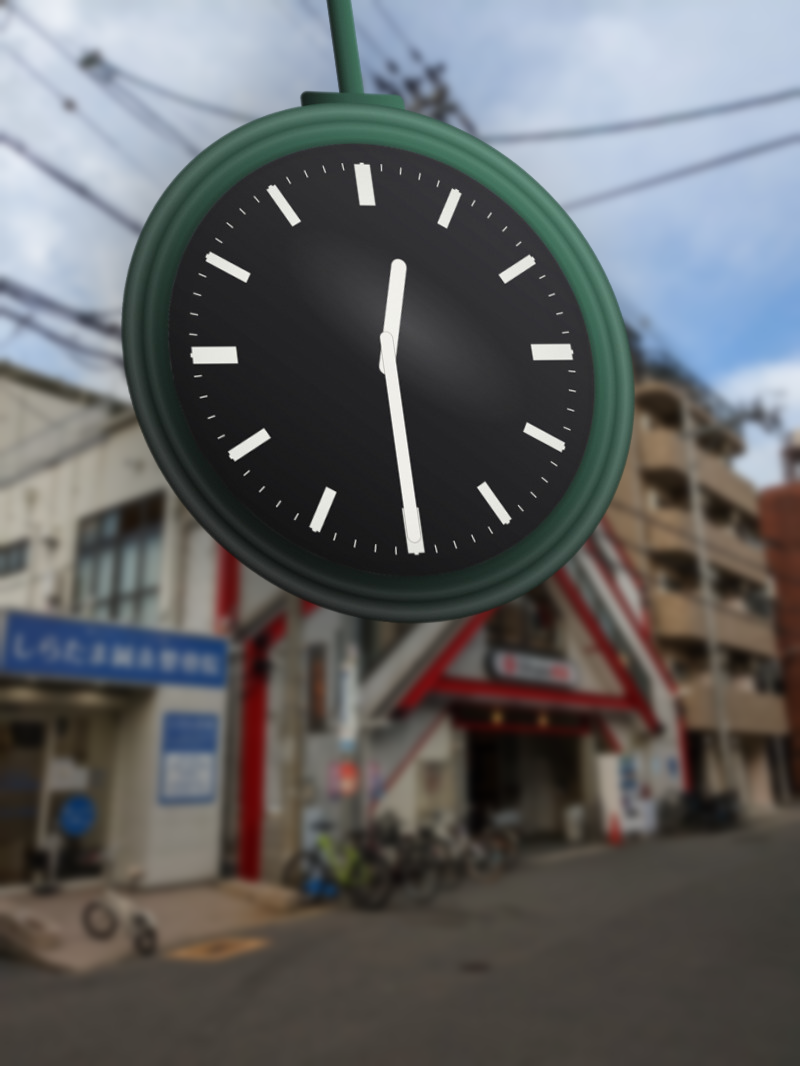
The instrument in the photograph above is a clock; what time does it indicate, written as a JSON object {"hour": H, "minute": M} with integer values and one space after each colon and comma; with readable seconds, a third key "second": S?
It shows {"hour": 12, "minute": 30}
